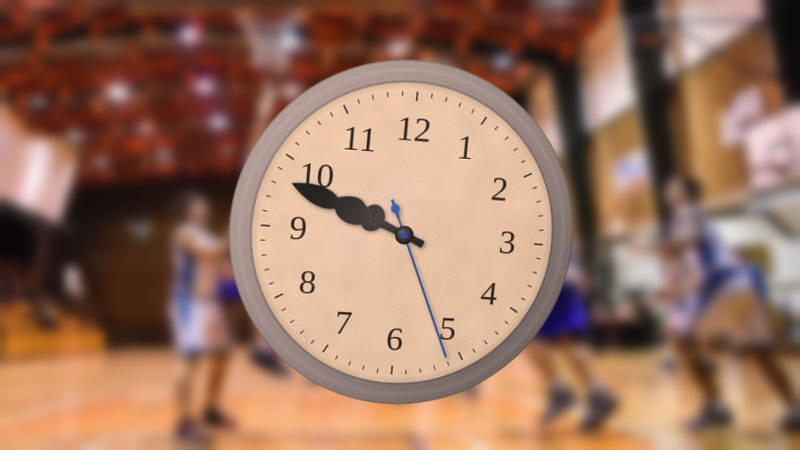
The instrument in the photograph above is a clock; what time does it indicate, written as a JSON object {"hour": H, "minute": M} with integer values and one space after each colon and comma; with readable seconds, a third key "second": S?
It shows {"hour": 9, "minute": 48, "second": 26}
